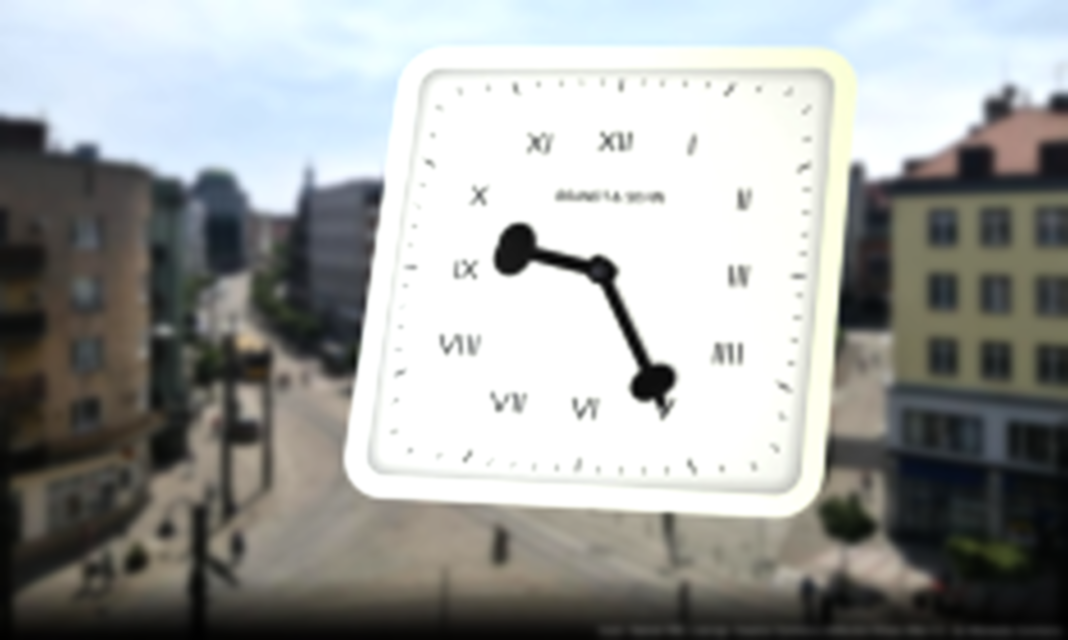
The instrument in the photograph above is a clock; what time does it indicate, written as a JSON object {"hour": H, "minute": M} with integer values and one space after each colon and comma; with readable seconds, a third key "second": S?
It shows {"hour": 9, "minute": 25}
